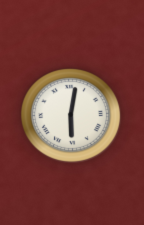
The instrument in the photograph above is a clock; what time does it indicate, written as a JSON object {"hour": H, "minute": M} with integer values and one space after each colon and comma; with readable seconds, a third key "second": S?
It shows {"hour": 6, "minute": 2}
